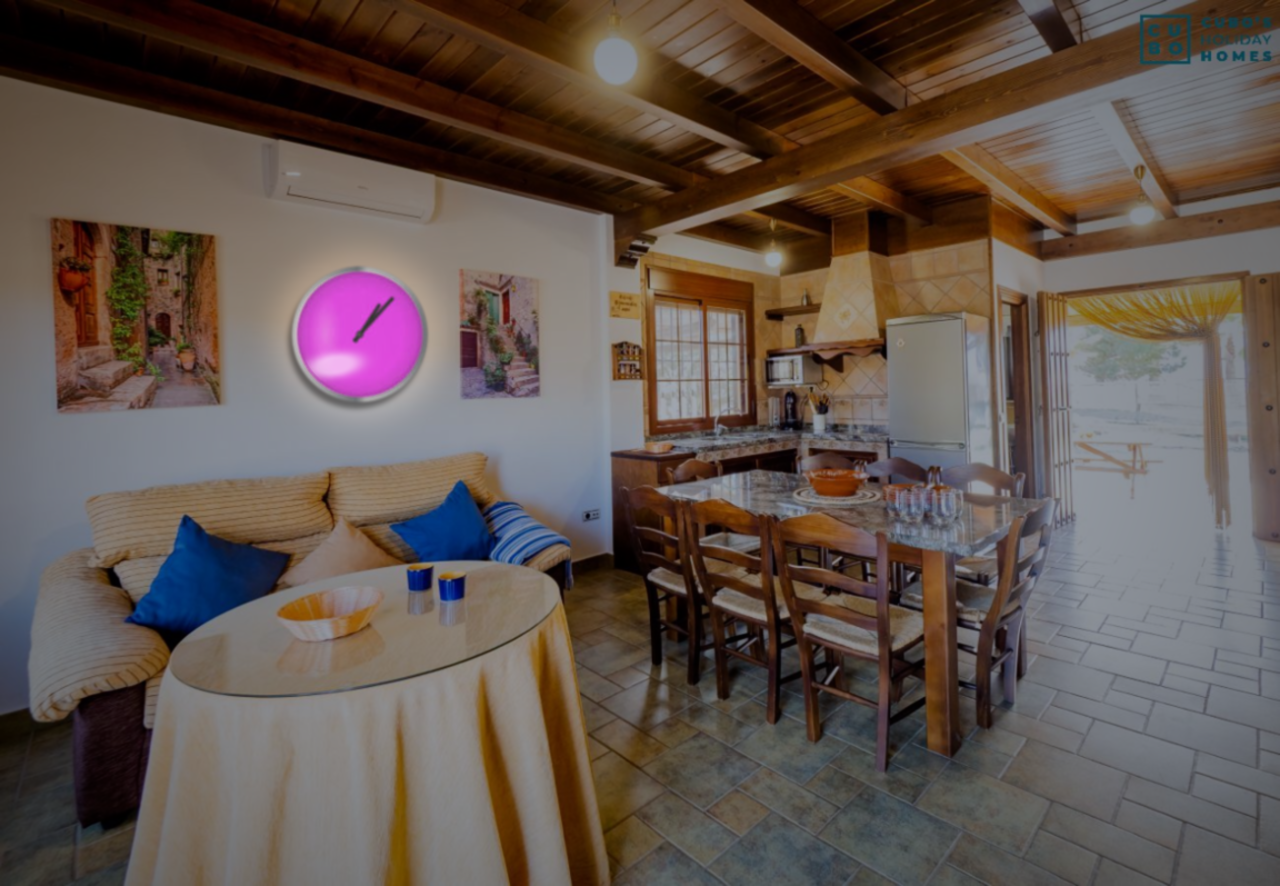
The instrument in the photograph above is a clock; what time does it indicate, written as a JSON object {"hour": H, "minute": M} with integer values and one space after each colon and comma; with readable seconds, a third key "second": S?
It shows {"hour": 1, "minute": 7}
